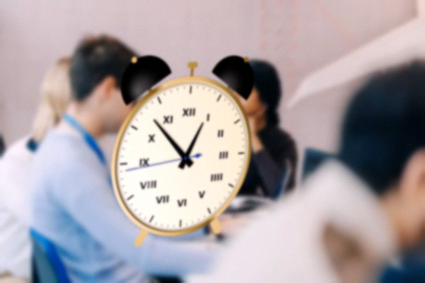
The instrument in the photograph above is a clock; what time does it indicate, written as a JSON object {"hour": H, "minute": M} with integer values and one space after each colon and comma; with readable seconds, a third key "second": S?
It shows {"hour": 12, "minute": 52, "second": 44}
